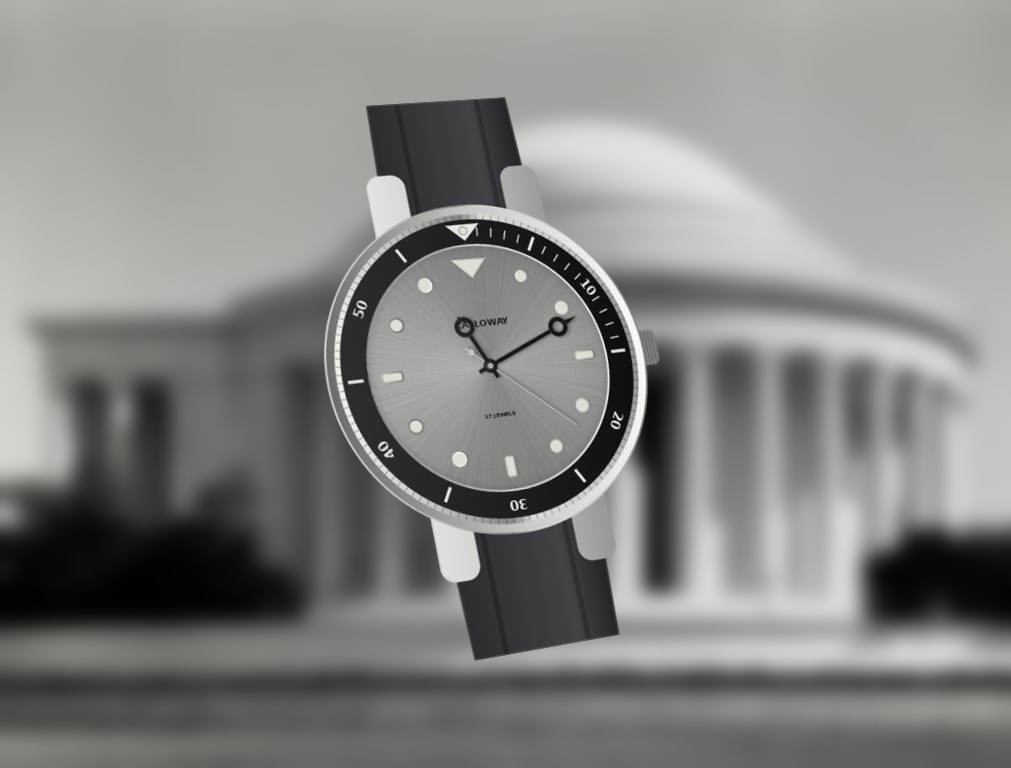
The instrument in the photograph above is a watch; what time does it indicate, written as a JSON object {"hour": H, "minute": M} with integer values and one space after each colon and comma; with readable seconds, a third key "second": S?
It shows {"hour": 11, "minute": 11, "second": 22}
